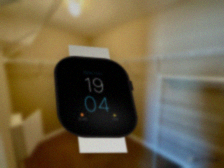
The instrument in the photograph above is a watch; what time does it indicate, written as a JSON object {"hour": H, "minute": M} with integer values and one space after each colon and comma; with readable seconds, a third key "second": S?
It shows {"hour": 19, "minute": 4}
